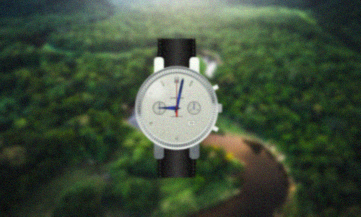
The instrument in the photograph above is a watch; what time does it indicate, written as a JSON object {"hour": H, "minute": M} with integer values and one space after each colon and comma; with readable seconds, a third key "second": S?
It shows {"hour": 9, "minute": 2}
